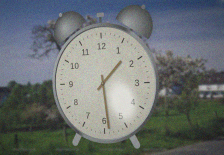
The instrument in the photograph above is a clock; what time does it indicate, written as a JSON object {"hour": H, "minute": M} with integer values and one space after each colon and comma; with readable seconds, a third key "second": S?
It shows {"hour": 1, "minute": 29}
